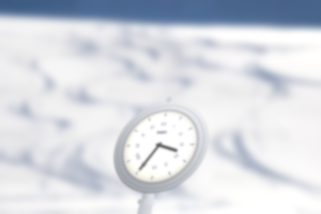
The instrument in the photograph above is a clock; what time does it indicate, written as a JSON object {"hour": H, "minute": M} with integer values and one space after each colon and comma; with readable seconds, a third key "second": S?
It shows {"hour": 3, "minute": 35}
